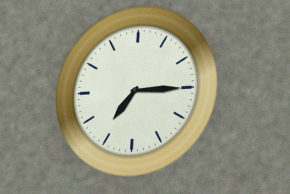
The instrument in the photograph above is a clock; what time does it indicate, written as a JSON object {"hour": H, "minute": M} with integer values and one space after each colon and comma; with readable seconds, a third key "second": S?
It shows {"hour": 7, "minute": 15}
